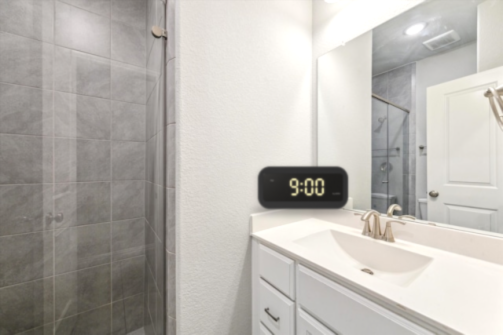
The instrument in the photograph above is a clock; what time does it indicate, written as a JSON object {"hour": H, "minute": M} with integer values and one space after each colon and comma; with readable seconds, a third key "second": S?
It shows {"hour": 9, "minute": 0}
